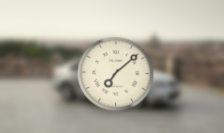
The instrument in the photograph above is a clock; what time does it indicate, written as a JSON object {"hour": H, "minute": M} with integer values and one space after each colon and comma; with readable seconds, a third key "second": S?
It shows {"hour": 7, "minute": 8}
